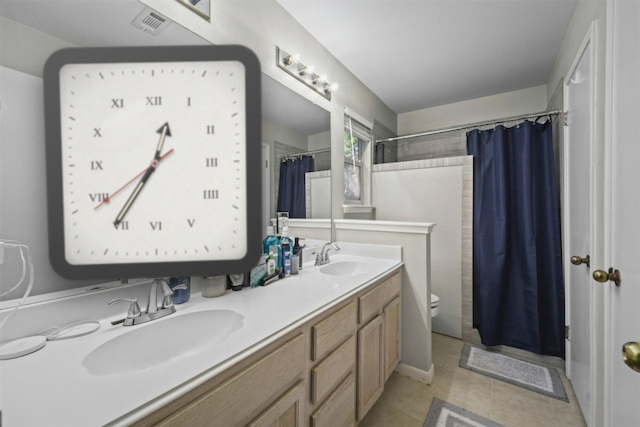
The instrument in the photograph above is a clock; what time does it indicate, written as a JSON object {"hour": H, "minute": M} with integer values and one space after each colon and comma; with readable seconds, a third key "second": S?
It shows {"hour": 12, "minute": 35, "second": 39}
